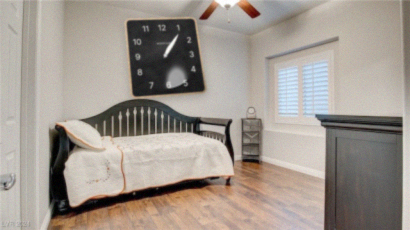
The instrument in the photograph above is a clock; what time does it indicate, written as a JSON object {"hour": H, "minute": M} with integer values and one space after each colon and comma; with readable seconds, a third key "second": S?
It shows {"hour": 1, "minute": 6}
